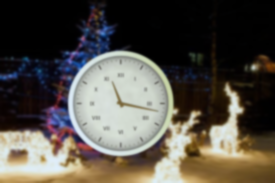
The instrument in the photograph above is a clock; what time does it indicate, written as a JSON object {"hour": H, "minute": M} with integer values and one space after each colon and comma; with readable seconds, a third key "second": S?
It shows {"hour": 11, "minute": 17}
